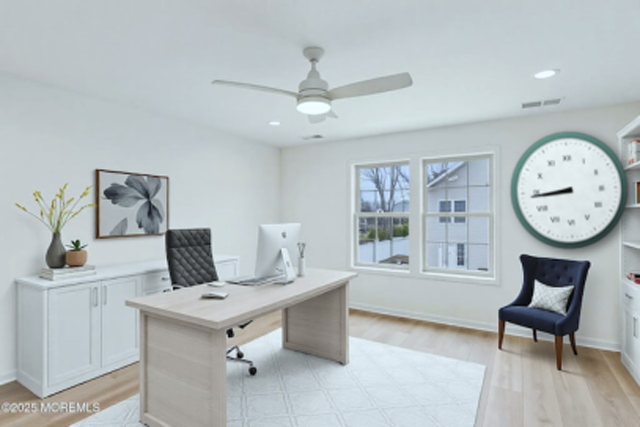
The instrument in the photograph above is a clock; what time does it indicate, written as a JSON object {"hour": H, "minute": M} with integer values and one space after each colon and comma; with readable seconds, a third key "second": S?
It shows {"hour": 8, "minute": 44}
